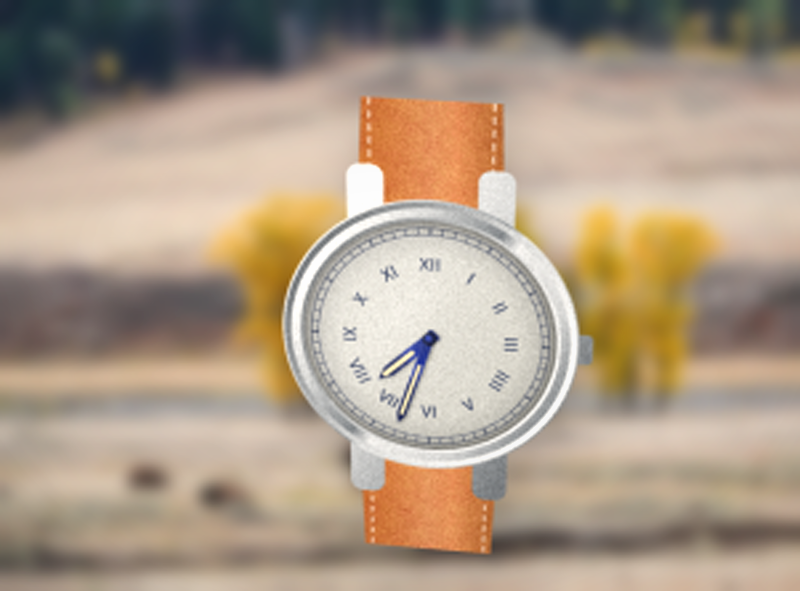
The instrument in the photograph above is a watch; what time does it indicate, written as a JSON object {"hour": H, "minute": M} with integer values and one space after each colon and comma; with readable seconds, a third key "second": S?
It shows {"hour": 7, "minute": 33}
